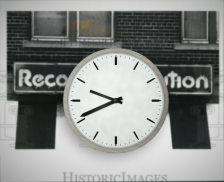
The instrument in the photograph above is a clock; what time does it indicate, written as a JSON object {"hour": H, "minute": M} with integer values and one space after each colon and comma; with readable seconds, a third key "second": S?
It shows {"hour": 9, "minute": 41}
